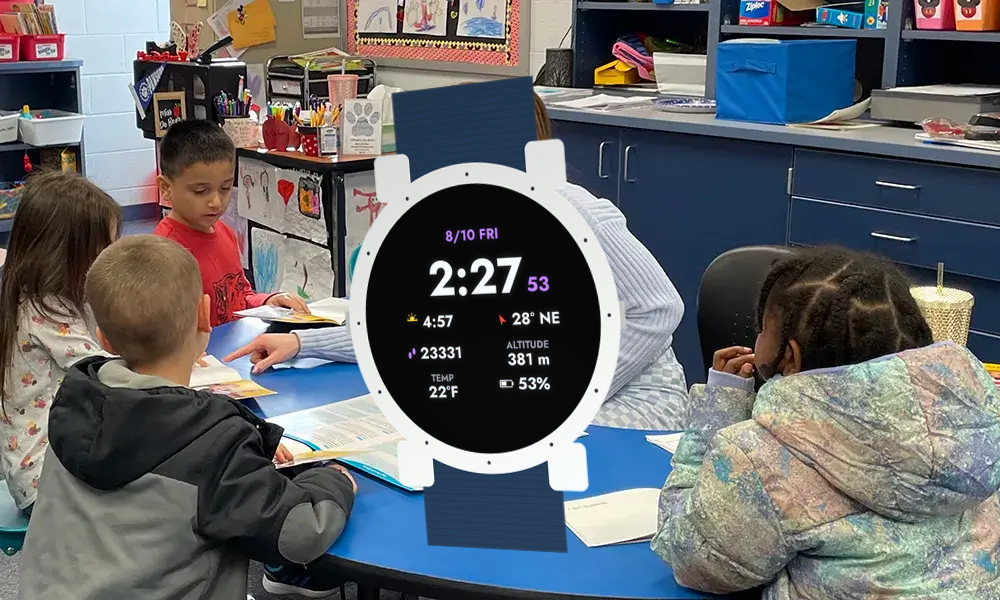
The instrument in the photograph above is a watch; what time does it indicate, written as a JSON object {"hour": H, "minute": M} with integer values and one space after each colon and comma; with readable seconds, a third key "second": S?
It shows {"hour": 2, "minute": 27, "second": 53}
